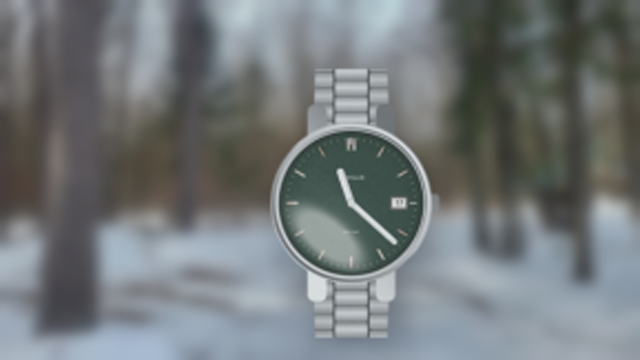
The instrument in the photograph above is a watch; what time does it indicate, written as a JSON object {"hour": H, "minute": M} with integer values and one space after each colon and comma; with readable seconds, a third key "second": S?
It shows {"hour": 11, "minute": 22}
